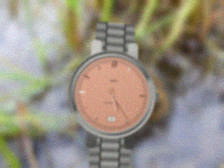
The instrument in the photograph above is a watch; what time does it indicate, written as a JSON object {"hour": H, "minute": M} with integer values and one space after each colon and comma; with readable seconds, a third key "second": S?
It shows {"hour": 5, "minute": 24}
